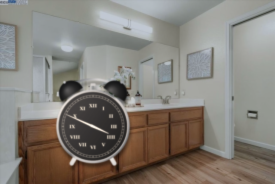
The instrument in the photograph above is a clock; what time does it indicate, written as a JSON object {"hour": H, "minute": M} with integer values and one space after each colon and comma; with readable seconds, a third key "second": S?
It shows {"hour": 3, "minute": 49}
